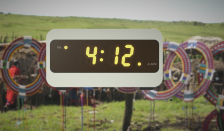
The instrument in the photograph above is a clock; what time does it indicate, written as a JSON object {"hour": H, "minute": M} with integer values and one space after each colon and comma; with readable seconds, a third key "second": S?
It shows {"hour": 4, "minute": 12}
